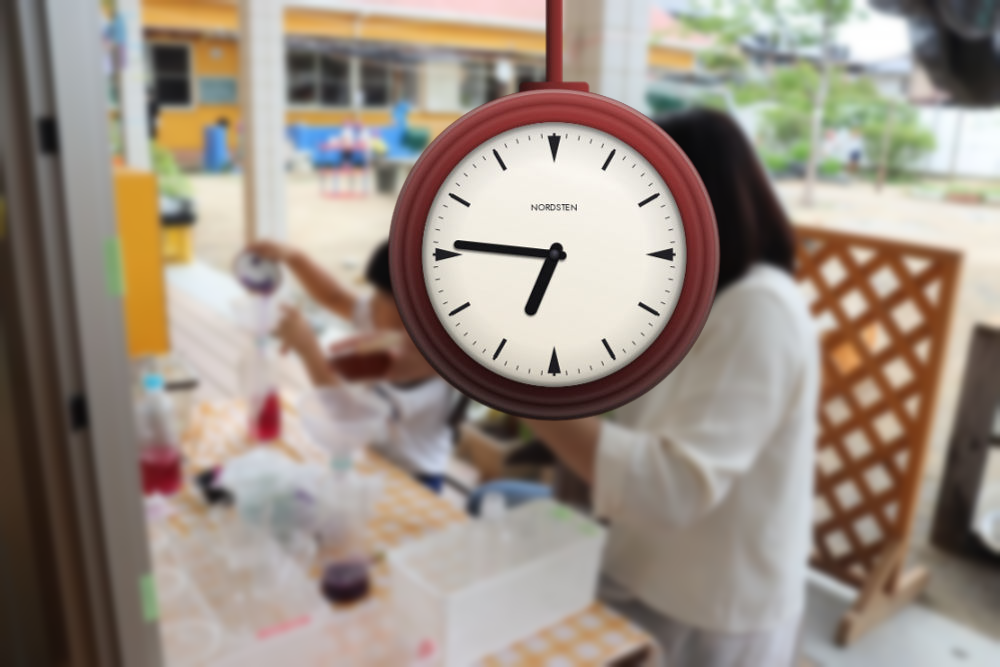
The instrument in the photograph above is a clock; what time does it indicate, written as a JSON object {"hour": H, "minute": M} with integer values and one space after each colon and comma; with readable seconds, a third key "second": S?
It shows {"hour": 6, "minute": 46}
